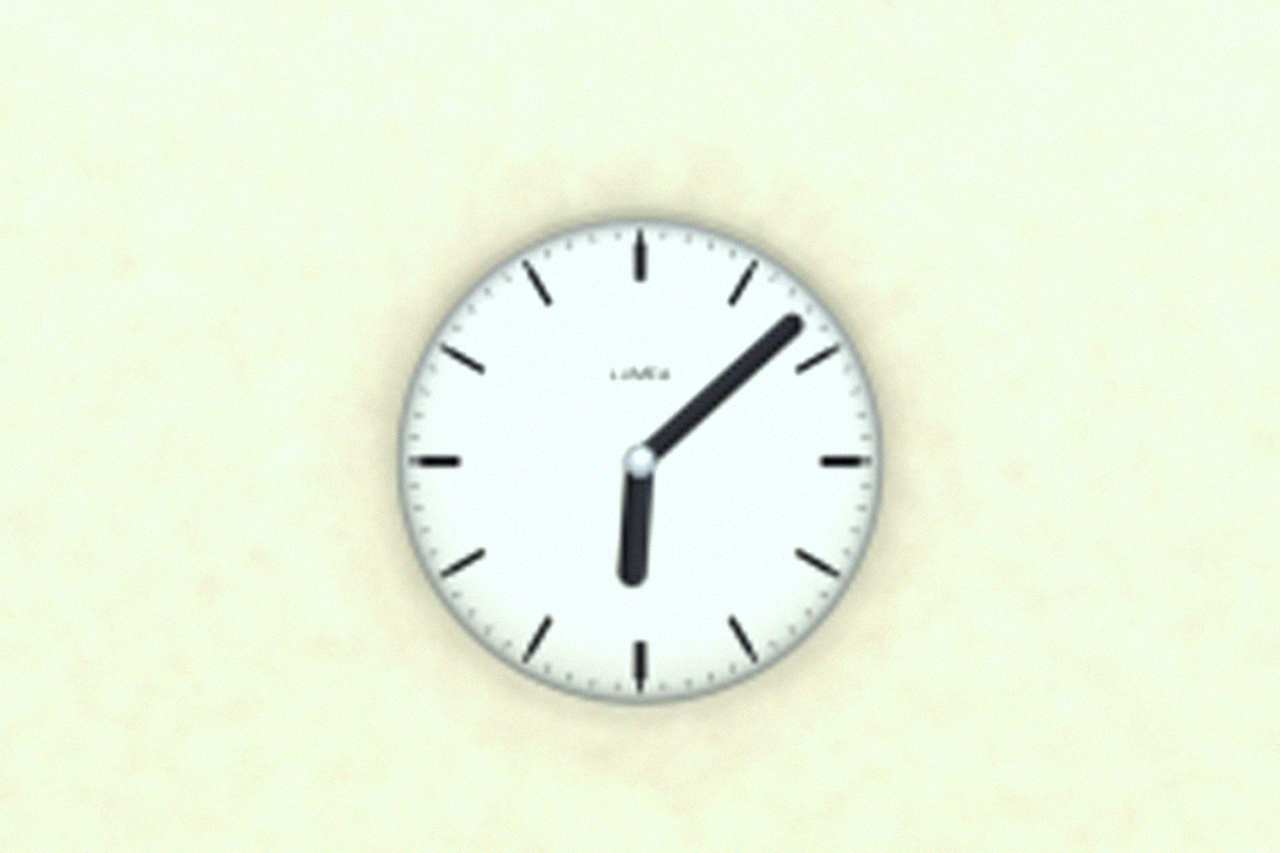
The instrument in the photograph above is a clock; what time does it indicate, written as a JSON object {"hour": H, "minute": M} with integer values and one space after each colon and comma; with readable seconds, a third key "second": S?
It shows {"hour": 6, "minute": 8}
